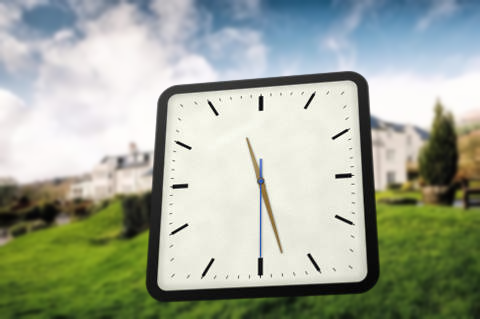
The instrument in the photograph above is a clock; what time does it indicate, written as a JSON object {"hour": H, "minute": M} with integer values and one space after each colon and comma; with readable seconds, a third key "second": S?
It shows {"hour": 11, "minute": 27, "second": 30}
